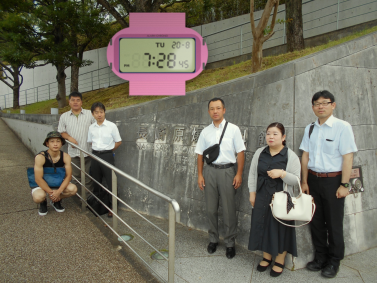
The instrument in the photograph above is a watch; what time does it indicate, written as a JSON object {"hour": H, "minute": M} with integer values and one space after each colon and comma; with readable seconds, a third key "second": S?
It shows {"hour": 7, "minute": 28, "second": 45}
